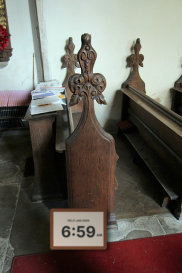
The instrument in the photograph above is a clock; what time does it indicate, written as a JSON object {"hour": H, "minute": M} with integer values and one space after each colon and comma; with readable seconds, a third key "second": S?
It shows {"hour": 6, "minute": 59}
